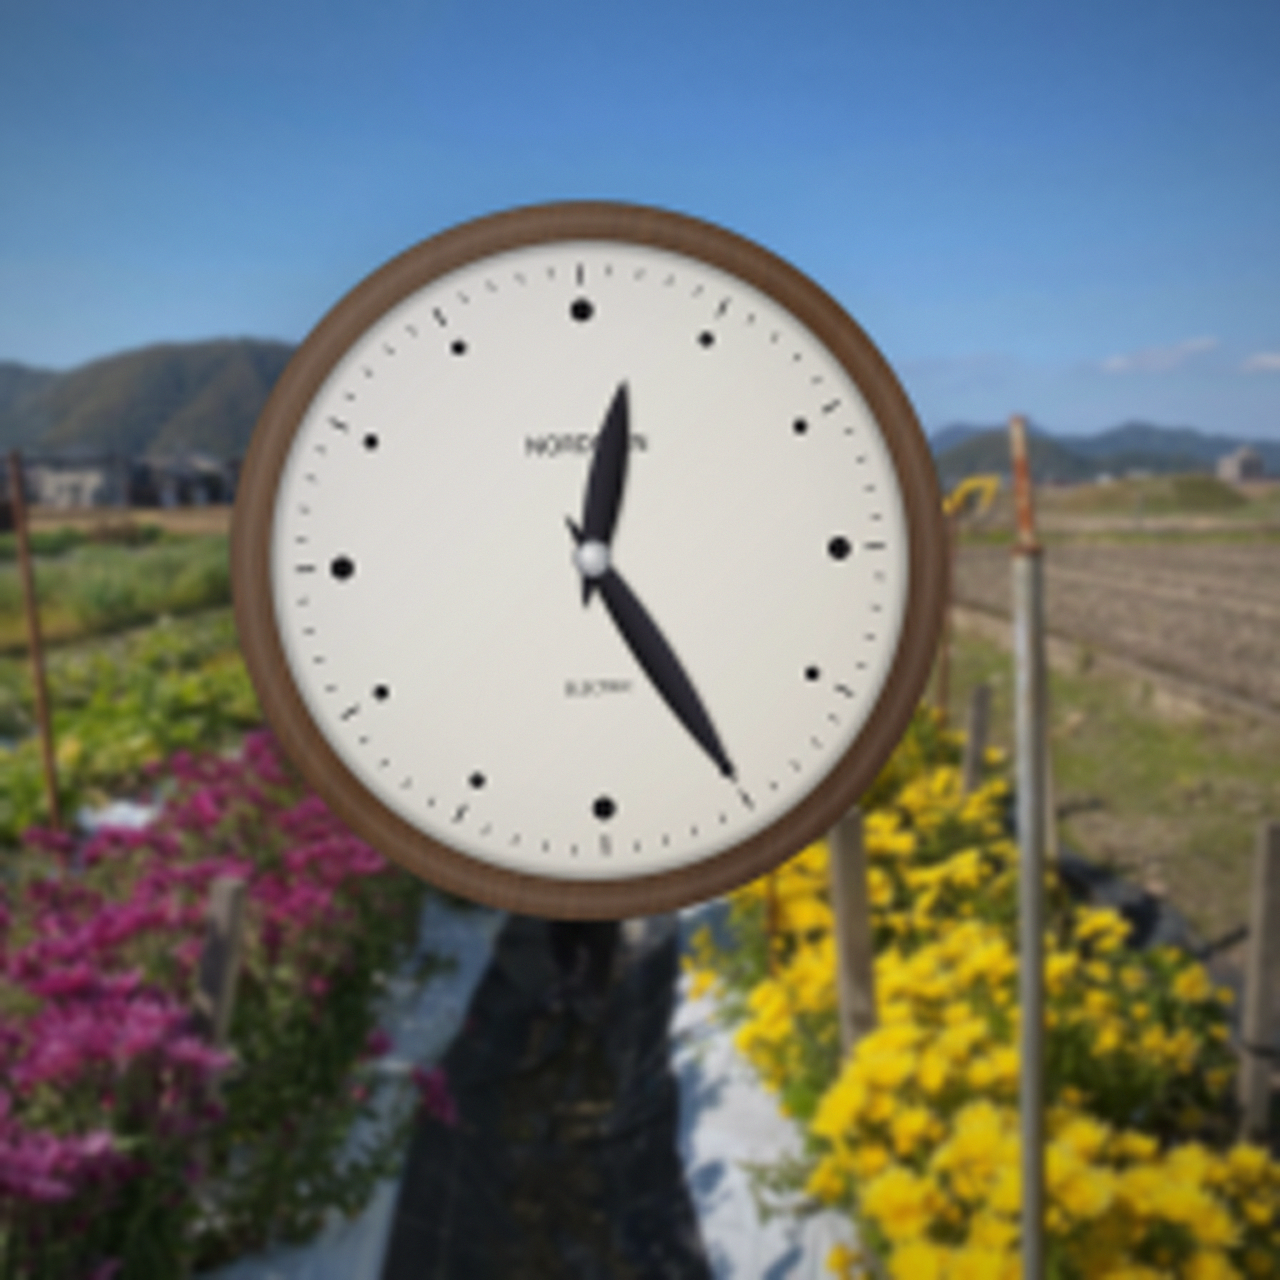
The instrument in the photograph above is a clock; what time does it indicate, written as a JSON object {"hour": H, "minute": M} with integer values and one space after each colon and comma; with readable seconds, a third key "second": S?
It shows {"hour": 12, "minute": 25}
